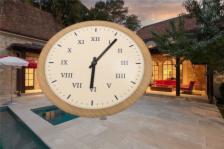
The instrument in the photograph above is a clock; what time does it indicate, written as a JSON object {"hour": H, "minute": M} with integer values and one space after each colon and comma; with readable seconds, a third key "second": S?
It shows {"hour": 6, "minute": 6}
